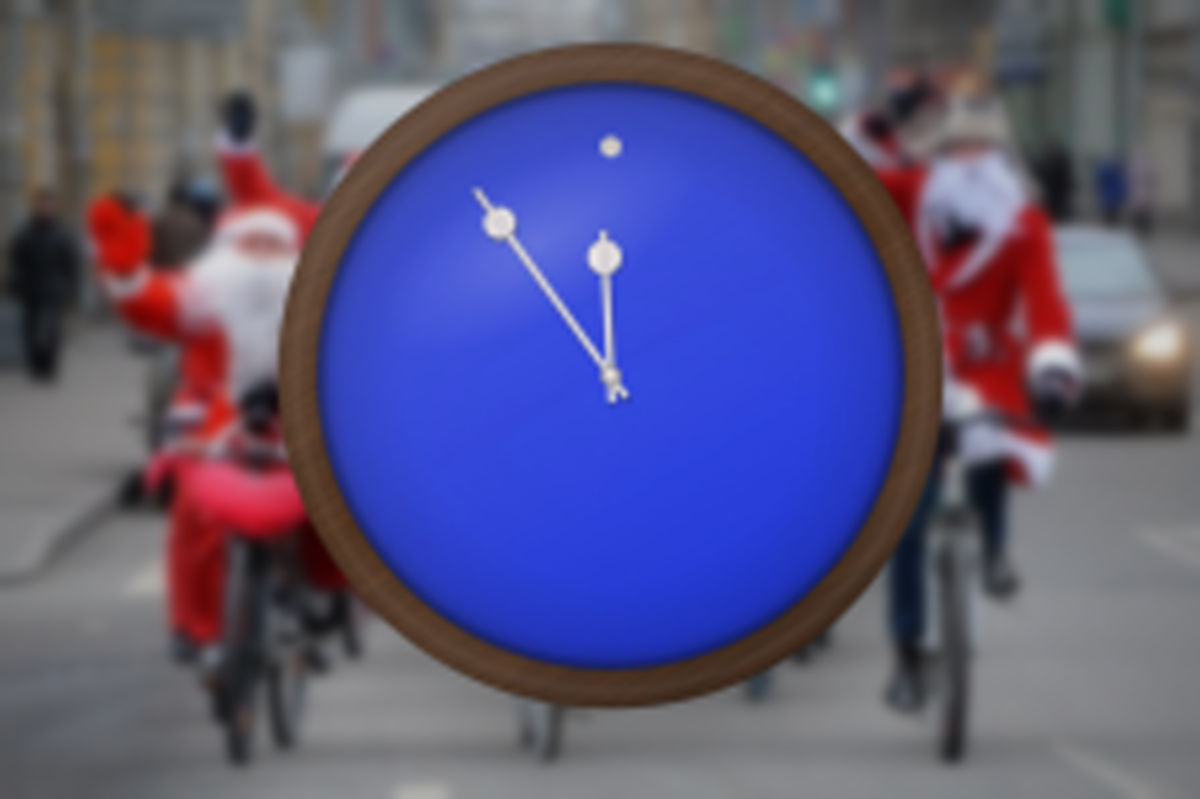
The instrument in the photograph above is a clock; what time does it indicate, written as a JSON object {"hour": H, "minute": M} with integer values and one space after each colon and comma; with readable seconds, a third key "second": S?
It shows {"hour": 11, "minute": 54}
